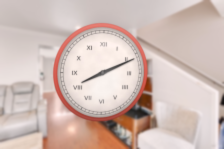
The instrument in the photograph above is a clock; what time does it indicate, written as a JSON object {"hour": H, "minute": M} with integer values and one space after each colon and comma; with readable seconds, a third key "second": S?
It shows {"hour": 8, "minute": 11}
